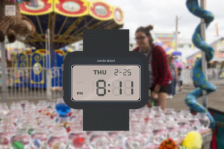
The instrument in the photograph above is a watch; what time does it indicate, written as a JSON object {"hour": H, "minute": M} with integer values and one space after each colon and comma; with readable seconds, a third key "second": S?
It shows {"hour": 8, "minute": 11}
